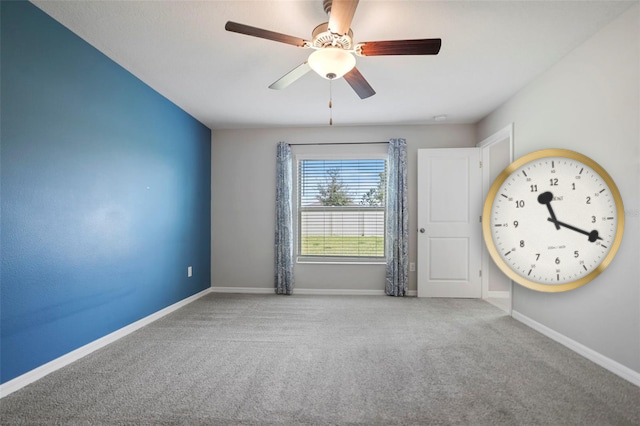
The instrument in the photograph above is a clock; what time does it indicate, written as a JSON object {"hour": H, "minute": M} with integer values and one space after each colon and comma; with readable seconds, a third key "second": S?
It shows {"hour": 11, "minute": 19}
